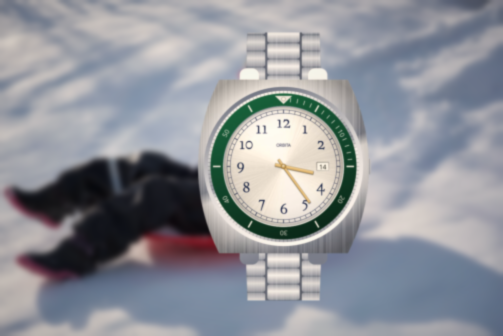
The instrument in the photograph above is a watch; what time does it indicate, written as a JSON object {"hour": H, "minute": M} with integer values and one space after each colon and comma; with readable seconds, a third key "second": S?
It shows {"hour": 3, "minute": 24}
